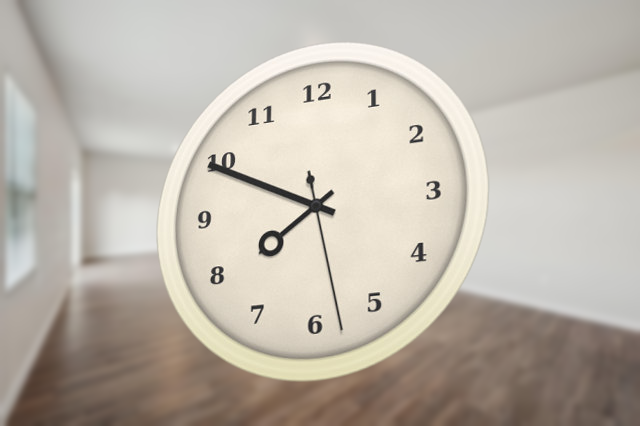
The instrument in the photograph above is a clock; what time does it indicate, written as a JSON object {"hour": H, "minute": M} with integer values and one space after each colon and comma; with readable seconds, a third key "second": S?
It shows {"hour": 7, "minute": 49, "second": 28}
